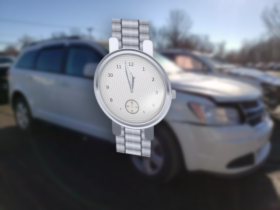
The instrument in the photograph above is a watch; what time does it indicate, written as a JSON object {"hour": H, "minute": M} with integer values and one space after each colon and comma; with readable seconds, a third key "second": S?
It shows {"hour": 11, "minute": 58}
